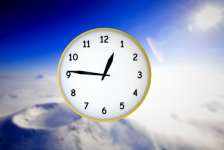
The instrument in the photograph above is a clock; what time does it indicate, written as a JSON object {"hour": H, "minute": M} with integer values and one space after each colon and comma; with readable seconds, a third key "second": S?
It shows {"hour": 12, "minute": 46}
